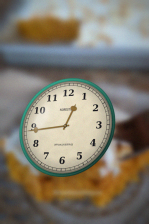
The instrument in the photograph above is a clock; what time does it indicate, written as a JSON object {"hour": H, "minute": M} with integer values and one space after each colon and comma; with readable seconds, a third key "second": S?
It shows {"hour": 12, "minute": 44}
